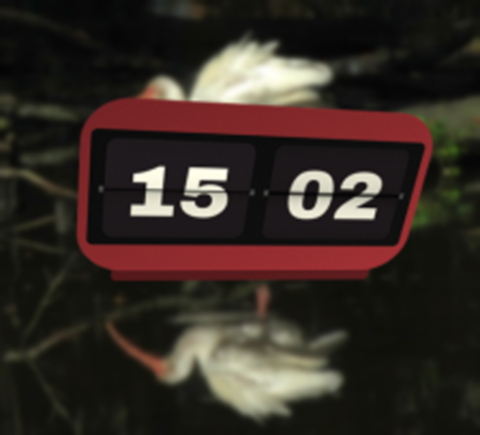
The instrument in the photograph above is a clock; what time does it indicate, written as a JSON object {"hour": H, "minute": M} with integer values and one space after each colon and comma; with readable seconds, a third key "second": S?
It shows {"hour": 15, "minute": 2}
